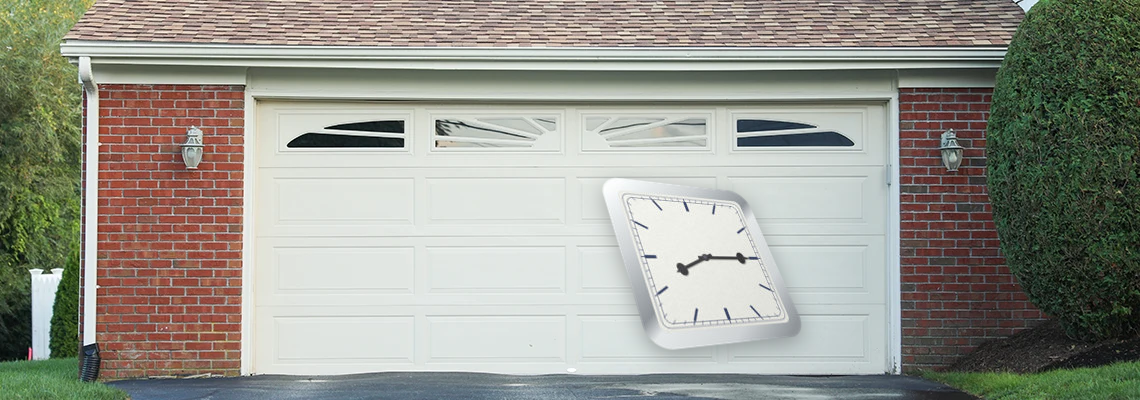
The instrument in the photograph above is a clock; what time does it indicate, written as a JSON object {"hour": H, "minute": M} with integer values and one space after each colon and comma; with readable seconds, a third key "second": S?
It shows {"hour": 8, "minute": 15}
